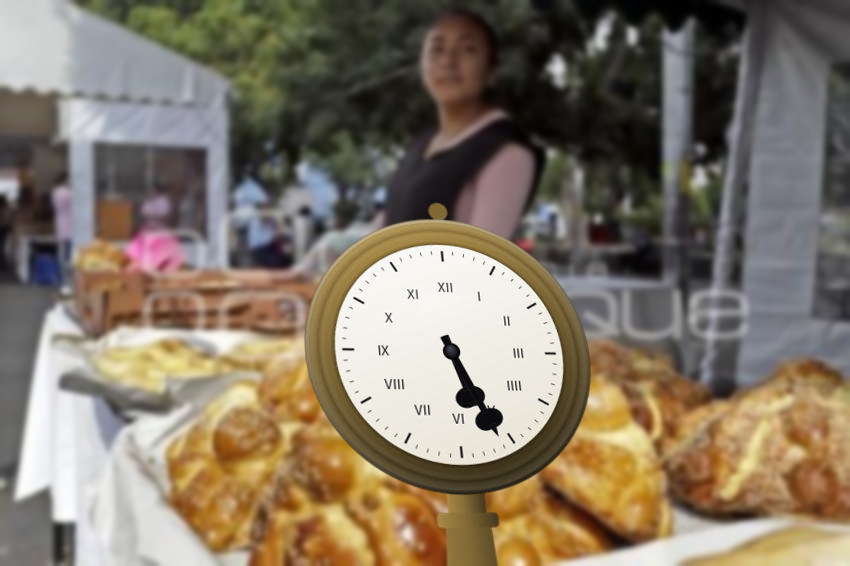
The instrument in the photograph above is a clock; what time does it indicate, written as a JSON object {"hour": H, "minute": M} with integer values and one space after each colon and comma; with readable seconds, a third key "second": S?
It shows {"hour": 5, "minute": 26}
